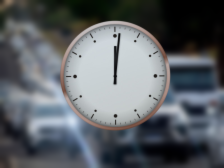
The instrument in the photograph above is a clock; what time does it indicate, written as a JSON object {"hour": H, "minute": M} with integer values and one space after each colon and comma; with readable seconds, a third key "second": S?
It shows {"hour": 12, "minute": 1}
